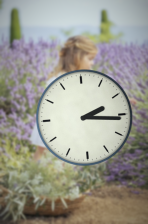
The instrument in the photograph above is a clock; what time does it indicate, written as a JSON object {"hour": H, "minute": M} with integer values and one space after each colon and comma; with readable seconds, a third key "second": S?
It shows {"hour": 2, "minute": 16}
